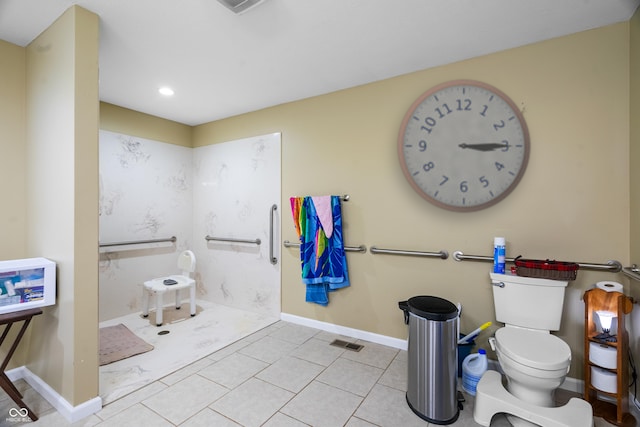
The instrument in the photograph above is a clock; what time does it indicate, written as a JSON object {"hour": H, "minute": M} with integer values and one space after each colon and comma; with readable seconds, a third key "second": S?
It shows {"hour": 3, "minute": 15}
